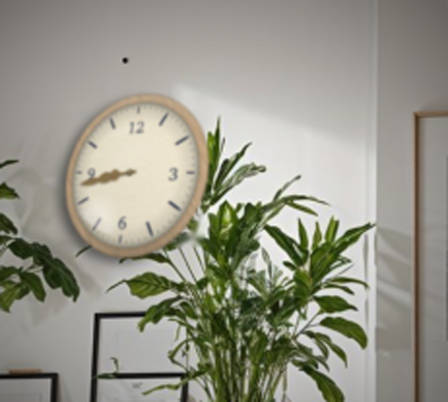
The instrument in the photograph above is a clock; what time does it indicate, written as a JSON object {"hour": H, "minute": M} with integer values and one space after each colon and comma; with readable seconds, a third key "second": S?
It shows {"hour": 8, "minute": 43}
